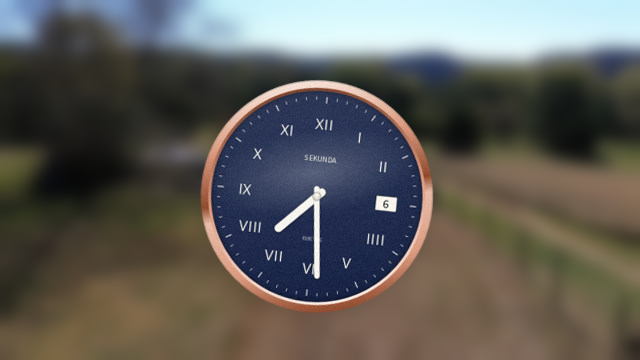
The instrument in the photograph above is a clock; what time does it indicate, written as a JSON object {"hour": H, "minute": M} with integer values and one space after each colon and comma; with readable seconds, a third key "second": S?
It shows {"hour": 7, "minute": 29}
